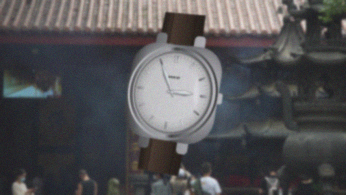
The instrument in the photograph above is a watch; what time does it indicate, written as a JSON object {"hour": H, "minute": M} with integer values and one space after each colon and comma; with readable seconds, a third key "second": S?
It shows {"hour": 2, "minute": 55}
